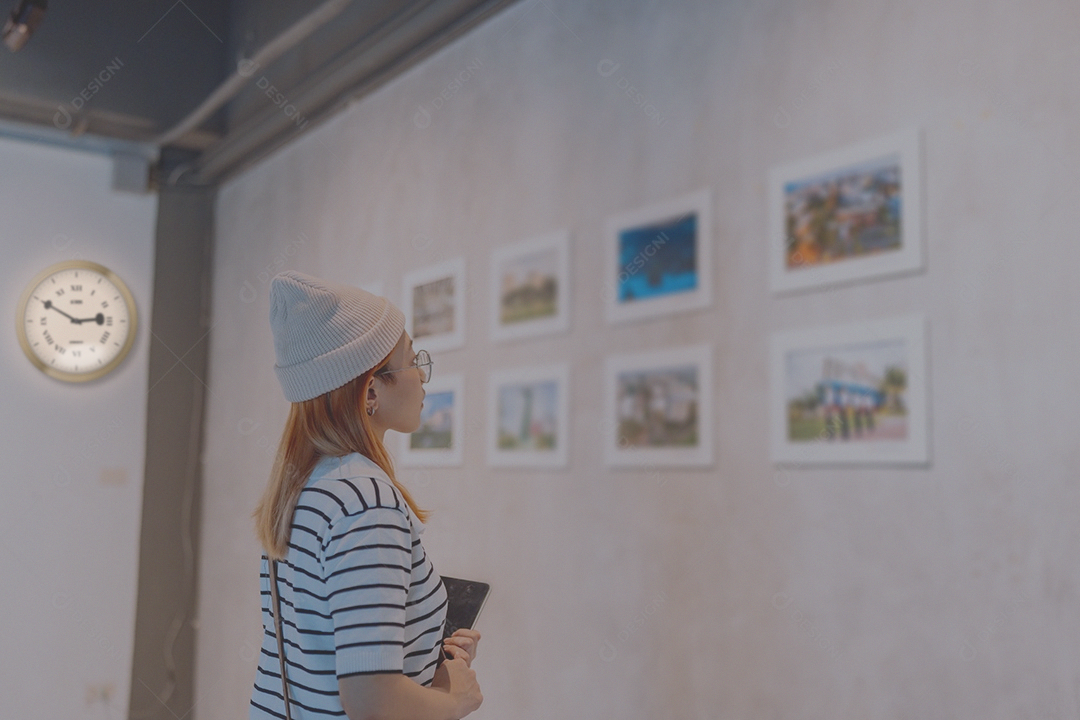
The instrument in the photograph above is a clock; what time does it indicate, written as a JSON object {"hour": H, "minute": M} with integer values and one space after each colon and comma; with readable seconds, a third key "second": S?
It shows {"hour": 2, "minute": 50}
